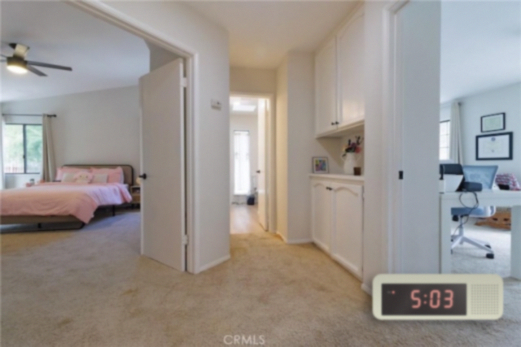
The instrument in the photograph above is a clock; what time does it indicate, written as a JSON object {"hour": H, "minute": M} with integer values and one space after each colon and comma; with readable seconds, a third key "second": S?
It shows {"hour": 5, "minute": 3}
